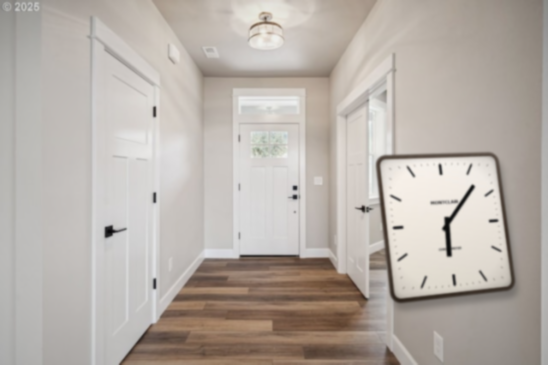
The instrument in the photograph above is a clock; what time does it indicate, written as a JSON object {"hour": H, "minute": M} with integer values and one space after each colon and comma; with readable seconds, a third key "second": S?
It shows {"hour": 6, "minute": 7}
